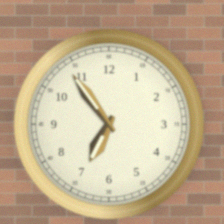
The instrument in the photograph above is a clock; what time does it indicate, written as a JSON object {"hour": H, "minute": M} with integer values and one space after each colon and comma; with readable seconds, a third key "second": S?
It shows {"hour": 6, "minute": 54}
